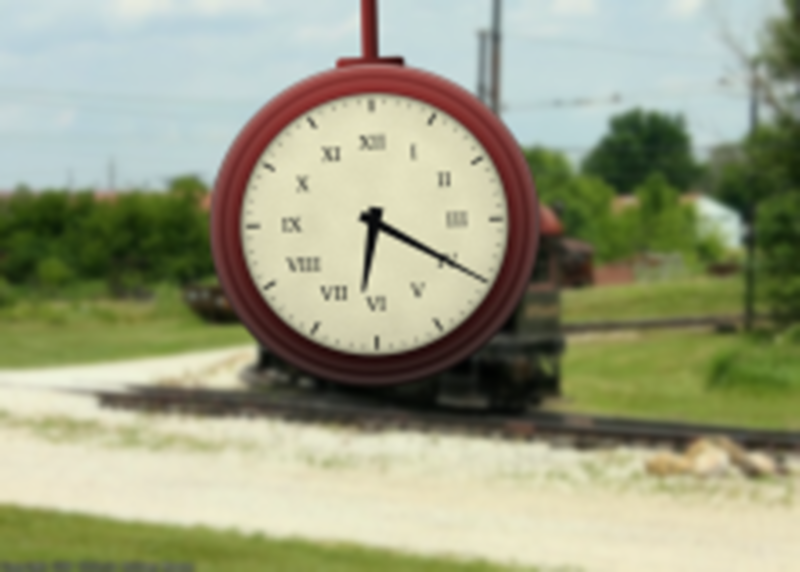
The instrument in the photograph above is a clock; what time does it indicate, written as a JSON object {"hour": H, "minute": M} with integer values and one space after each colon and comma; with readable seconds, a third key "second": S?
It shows {"hour": 6, "minute": 20}
